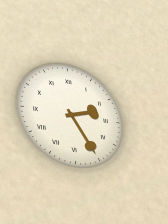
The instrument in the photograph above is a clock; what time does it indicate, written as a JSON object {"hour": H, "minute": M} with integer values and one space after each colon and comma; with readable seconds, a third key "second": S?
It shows {"hour": 2, "minute": 25}
